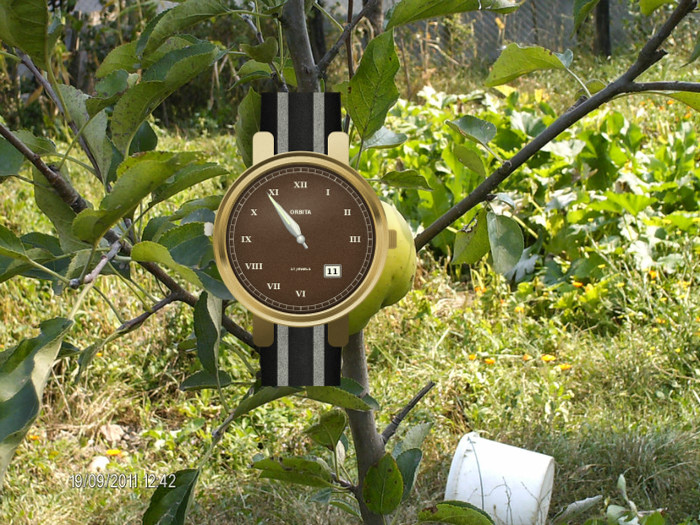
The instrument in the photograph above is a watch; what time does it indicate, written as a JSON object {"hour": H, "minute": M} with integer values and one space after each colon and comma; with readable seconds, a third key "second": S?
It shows {"hour": 10, "minute": 54}
